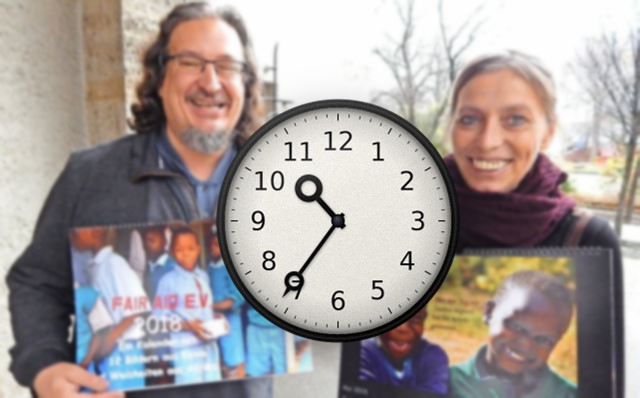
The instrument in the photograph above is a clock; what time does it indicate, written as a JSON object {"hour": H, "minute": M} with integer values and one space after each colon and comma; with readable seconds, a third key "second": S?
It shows {"hour": 10, "minute": 36}
